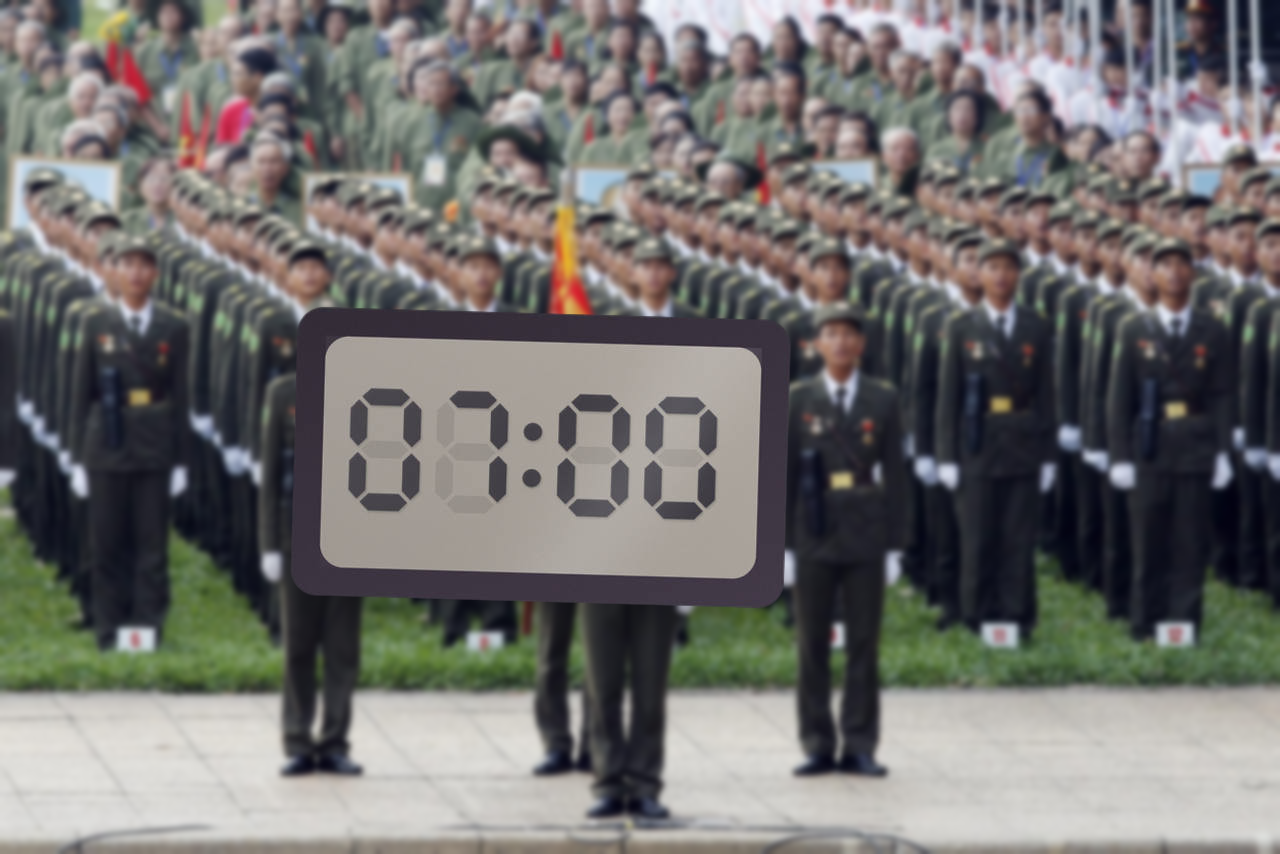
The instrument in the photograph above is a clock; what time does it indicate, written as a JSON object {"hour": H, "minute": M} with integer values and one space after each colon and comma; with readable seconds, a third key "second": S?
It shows {"hour": 7, "minute": 0}
